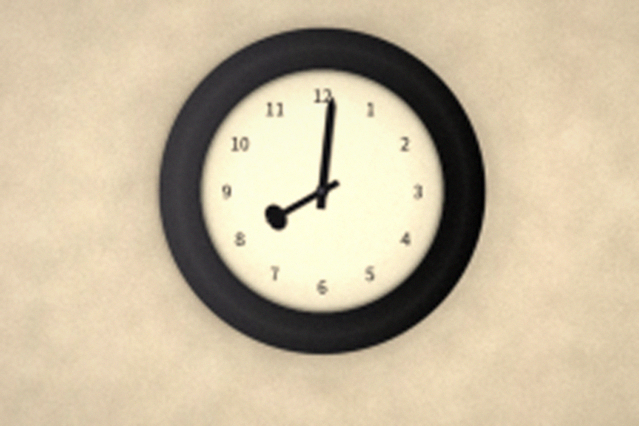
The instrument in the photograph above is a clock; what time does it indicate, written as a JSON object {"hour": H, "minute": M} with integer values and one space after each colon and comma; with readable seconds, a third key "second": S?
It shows {"hour": 8, "minute": 1}
